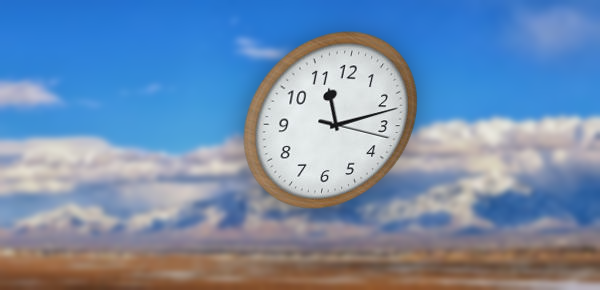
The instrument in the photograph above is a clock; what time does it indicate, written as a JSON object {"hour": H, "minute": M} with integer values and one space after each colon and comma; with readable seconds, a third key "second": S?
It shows {"hour": 11, "minute": 12, "second": 17}
